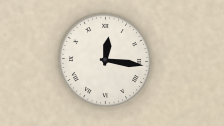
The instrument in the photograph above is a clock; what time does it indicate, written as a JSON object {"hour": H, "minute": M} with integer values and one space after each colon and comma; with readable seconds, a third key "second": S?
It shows {"hour": 12, "minute": 16}
